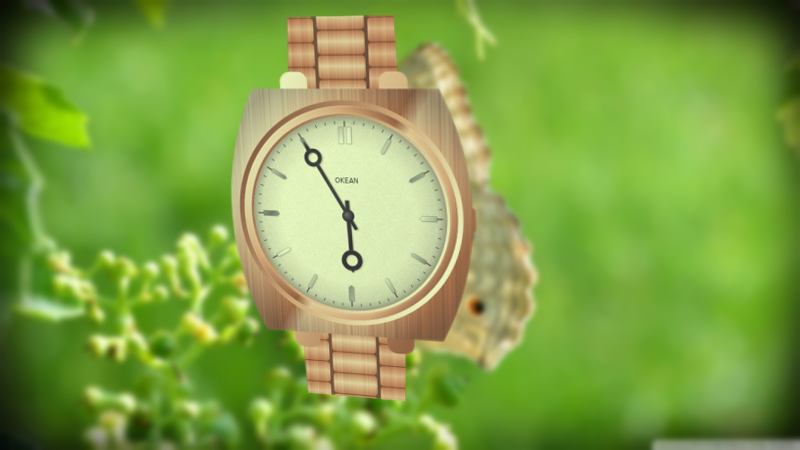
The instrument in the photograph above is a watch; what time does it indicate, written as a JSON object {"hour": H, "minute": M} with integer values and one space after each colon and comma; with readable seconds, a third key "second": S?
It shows {"hour": 5, "minute": 55}
